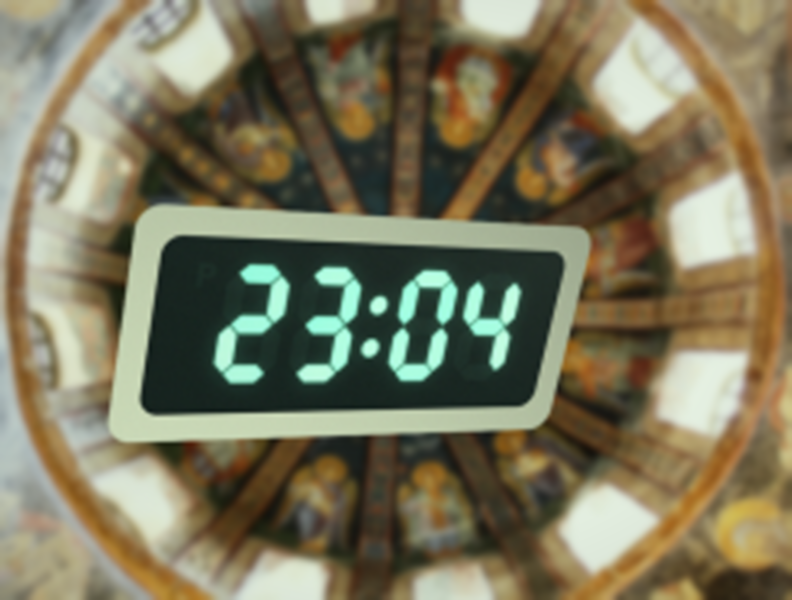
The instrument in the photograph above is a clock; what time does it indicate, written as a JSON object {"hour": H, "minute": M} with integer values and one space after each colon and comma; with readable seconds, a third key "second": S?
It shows {"hour": 23, "minute": 4}
